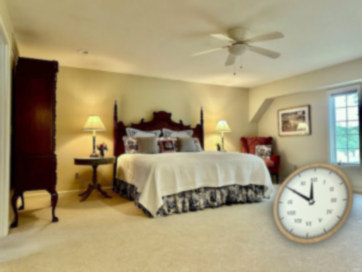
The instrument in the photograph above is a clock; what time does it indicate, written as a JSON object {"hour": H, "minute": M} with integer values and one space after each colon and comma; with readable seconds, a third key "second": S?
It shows {"hour": 11, "minute": 50}
